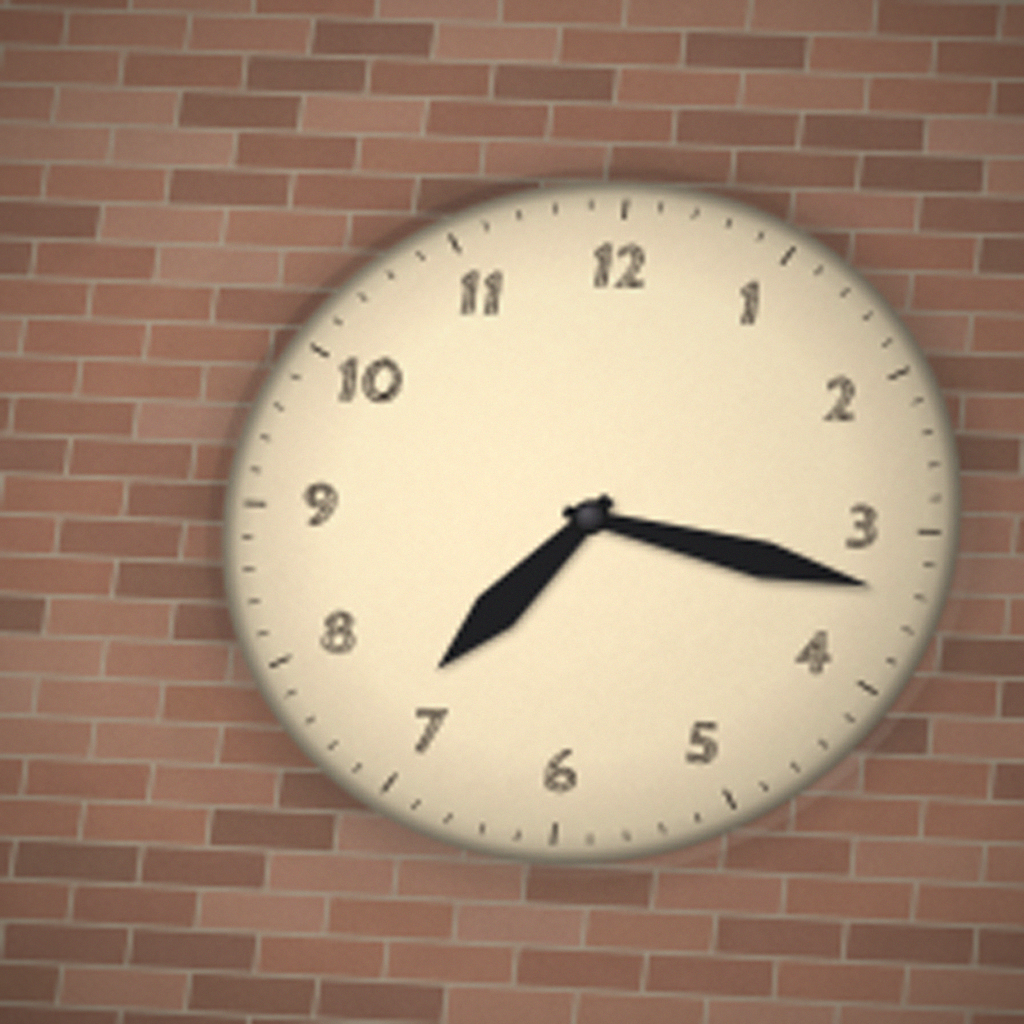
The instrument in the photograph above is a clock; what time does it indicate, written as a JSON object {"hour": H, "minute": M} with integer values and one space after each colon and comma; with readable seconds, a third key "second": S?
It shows {"hour": 7, "minute": 17}
